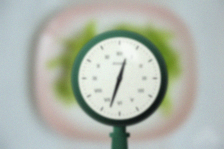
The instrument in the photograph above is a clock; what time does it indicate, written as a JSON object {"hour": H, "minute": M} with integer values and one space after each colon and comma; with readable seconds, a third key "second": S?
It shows {"hour": 12, "minute": 33}
